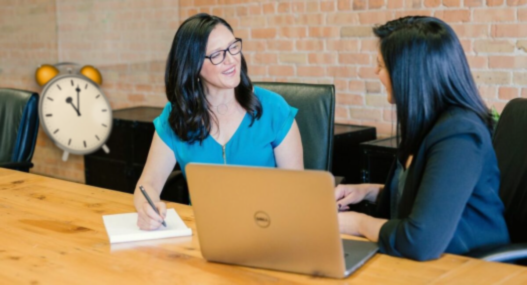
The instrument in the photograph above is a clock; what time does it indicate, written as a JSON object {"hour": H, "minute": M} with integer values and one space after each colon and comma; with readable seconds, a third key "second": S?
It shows {"hour": 11, "minute": 2}
